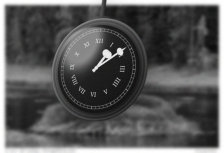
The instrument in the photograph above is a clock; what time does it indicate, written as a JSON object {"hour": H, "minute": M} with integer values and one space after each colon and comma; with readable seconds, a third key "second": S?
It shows {"hour": 1, "minute": 9}
